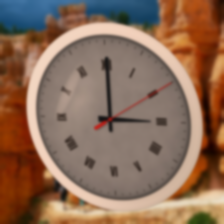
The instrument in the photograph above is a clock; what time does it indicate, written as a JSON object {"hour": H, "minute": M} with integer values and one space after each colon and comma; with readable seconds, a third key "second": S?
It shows {"hour": 3, "minute": 0, "second": 10}
